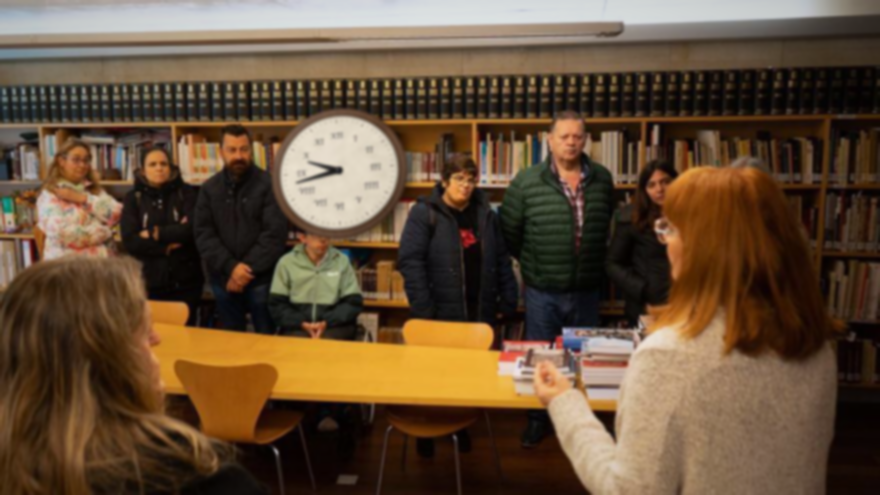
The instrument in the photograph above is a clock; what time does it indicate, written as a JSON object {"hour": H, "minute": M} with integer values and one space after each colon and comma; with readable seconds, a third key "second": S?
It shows {"hour": 9, "minute": 43}
